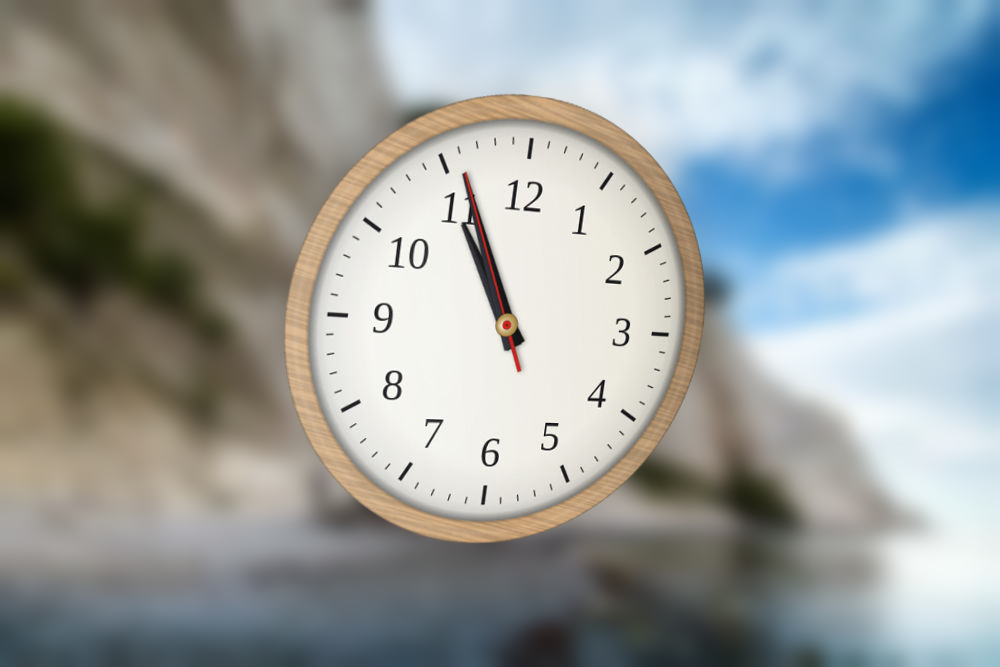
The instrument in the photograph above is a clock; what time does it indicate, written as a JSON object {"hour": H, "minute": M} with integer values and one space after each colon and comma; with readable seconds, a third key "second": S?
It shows {"hour": 10, "minute": 55, "second": 56}
